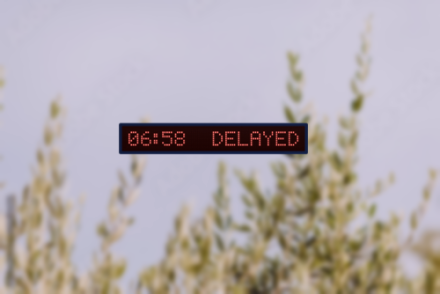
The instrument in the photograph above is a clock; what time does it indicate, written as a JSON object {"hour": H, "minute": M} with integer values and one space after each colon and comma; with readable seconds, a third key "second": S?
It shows {"hour": 6, "minute": 58}
